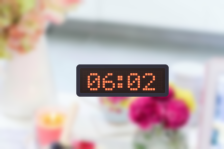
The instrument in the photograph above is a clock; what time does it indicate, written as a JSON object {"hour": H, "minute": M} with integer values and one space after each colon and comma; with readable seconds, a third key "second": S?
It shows {"hour": 6, "minute": 2}
